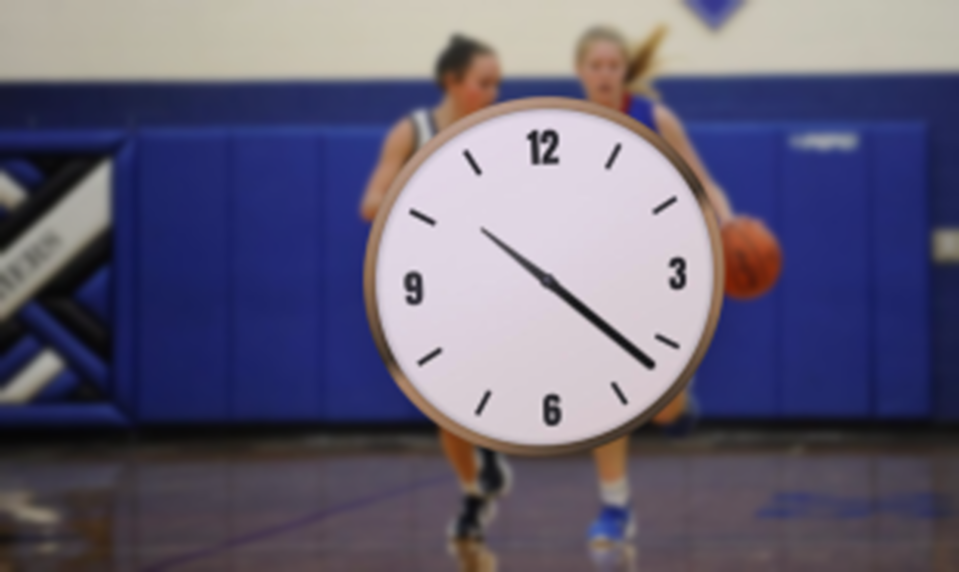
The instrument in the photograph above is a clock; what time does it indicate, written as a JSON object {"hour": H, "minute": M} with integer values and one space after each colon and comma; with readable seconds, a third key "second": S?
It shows {"hour": 10, "minute": 22}
